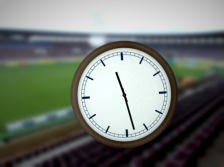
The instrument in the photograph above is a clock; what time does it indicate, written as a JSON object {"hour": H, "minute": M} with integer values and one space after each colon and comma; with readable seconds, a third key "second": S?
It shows {"hour": 11, "minute": 28}
